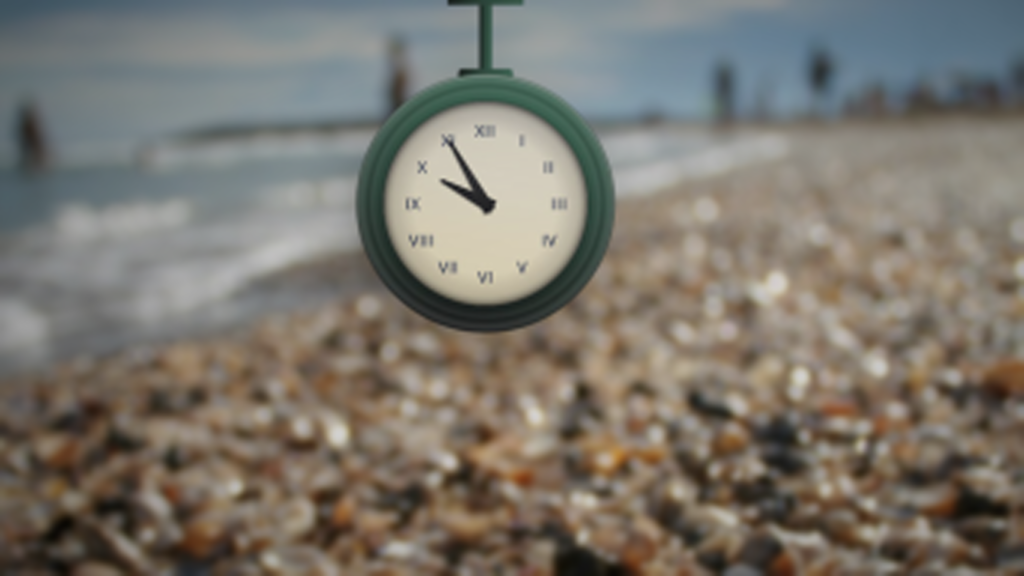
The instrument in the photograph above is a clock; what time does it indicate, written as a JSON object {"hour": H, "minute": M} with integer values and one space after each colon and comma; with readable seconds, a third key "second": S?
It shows {"hour": 9, "minute": 55}
